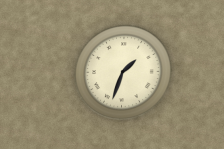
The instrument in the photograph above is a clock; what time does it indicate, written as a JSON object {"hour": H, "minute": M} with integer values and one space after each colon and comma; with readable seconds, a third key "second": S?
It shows {"hour": 1, "minute": 33}
